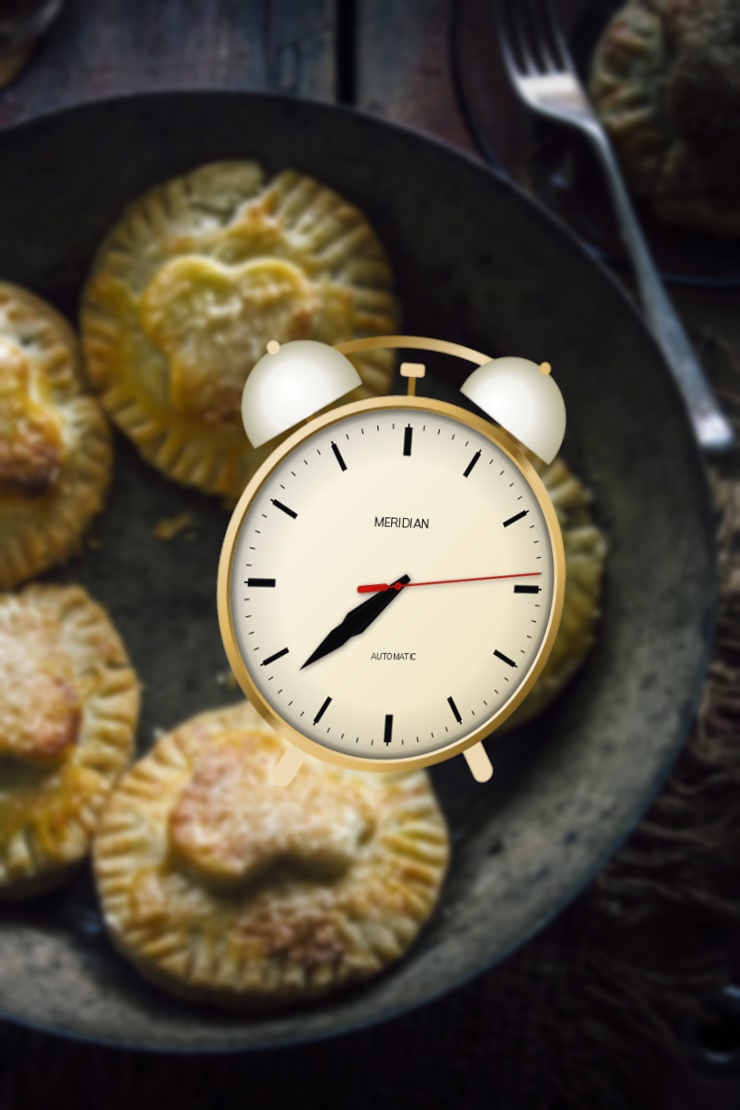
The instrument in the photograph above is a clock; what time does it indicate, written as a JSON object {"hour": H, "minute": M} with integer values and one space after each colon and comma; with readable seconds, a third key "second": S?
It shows {"hour": 7, "minute": 38, "second": 14}
